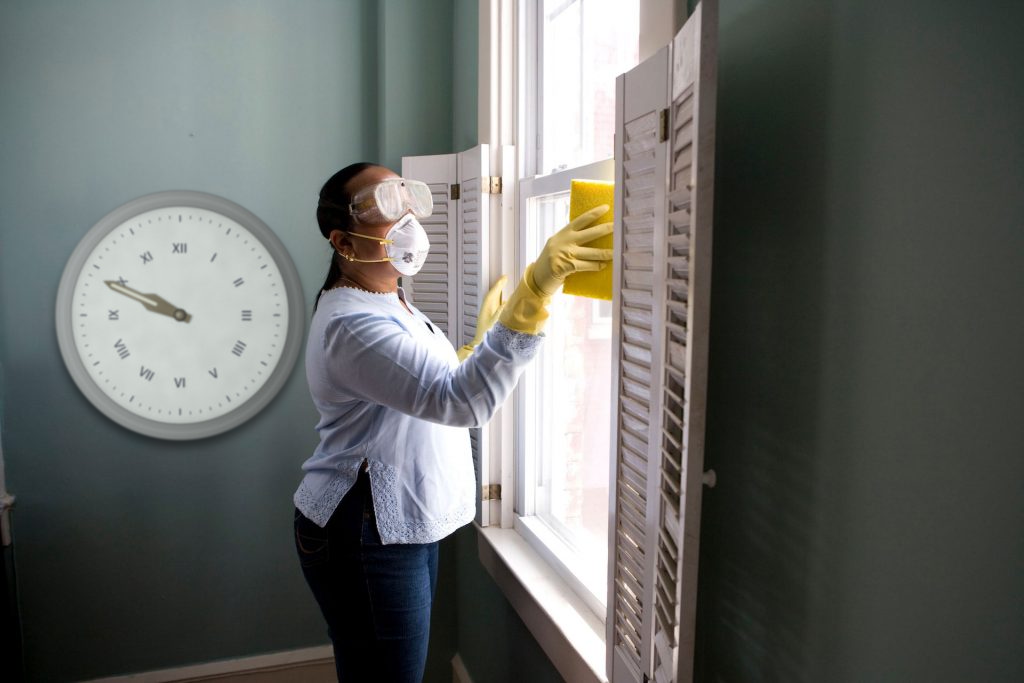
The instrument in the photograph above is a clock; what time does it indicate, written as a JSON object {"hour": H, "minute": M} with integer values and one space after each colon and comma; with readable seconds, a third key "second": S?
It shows {"hour": 9, "minute": 49}
